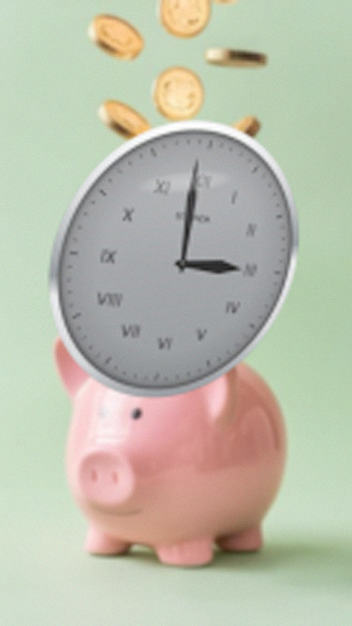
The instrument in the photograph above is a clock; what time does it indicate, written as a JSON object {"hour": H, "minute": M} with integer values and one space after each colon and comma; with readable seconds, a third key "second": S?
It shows {"hour": 2, "minute": 59}
